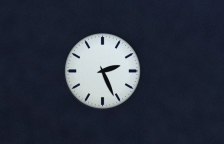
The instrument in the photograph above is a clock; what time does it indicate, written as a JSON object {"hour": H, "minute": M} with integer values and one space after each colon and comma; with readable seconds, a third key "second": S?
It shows {"hour": 2, "minute": 26}
